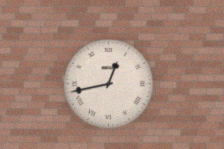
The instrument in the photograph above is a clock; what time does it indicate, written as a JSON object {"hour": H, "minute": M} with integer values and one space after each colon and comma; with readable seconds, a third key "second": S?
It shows {"hour": 12, "minute": 43}
